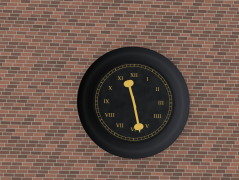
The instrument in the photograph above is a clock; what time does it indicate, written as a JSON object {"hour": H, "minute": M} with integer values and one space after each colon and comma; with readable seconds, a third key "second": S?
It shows {"hour": 11, "minute": 28}
